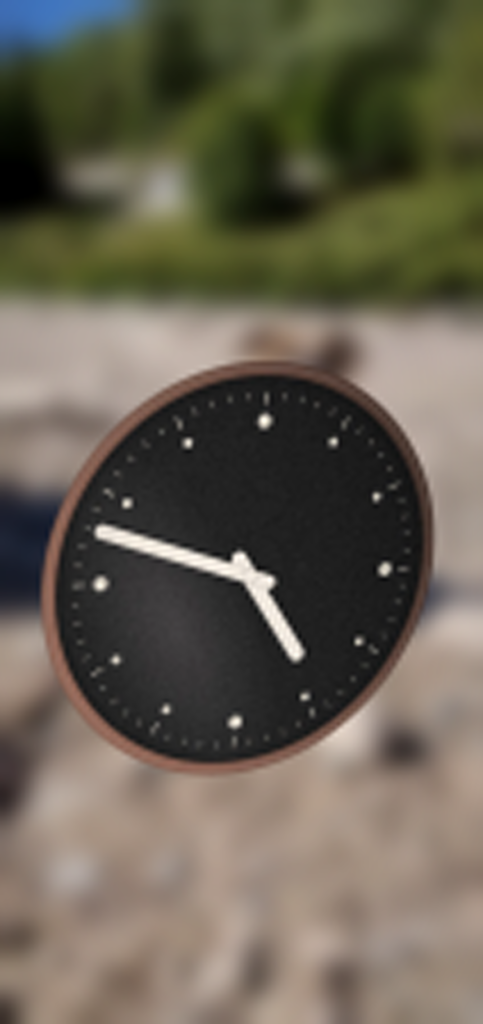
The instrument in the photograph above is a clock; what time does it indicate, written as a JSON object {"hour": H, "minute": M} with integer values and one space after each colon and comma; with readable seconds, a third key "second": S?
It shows {"hour": 4, "minute": 48}
